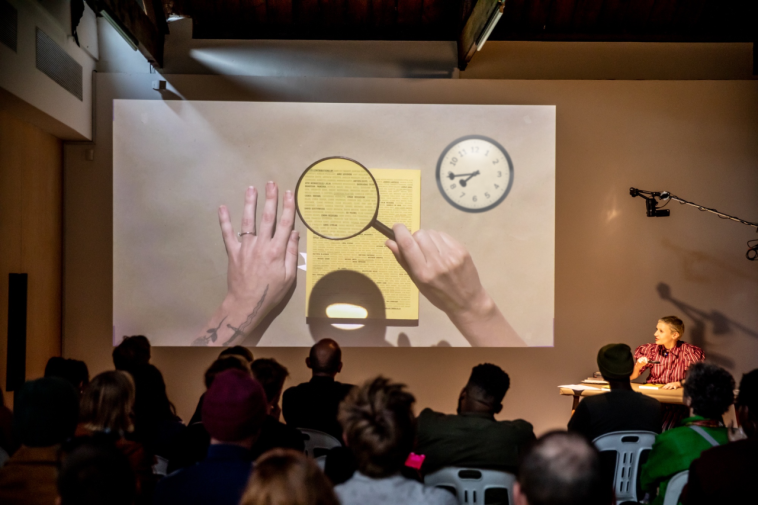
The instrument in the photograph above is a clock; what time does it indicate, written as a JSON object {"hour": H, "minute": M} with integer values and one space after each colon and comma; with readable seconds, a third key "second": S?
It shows {"hour": 7, "minute": 44}
